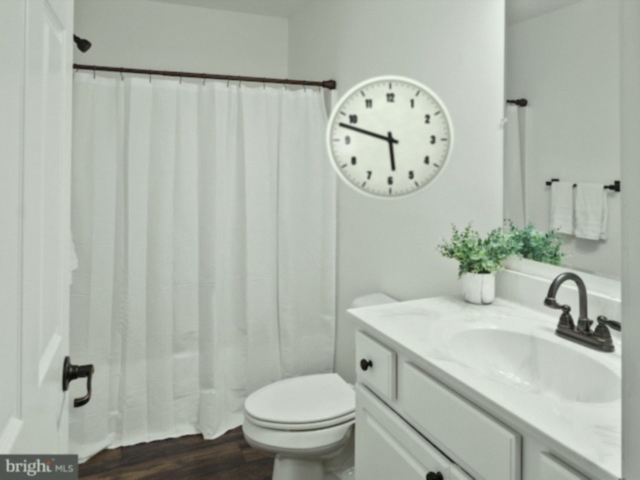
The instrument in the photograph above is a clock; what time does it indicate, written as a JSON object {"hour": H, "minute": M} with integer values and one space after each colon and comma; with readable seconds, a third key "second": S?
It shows {"hour": 5, "minute": 48}
